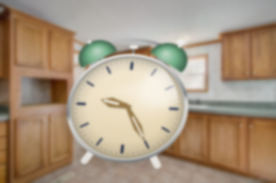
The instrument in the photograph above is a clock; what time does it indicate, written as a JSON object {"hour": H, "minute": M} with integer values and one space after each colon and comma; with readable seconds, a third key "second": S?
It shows {"hour": 9, "minute": 25}
